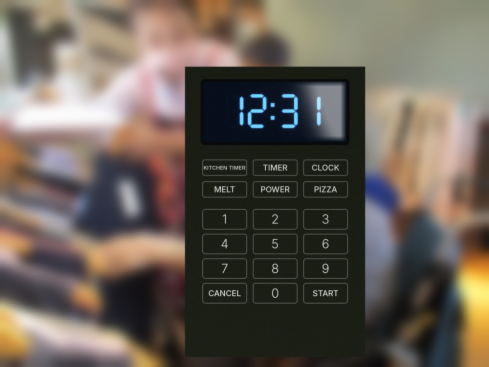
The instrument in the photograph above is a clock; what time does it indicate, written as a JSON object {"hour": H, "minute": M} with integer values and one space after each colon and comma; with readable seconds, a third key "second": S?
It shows {"hour": 12, "minute": 31}
